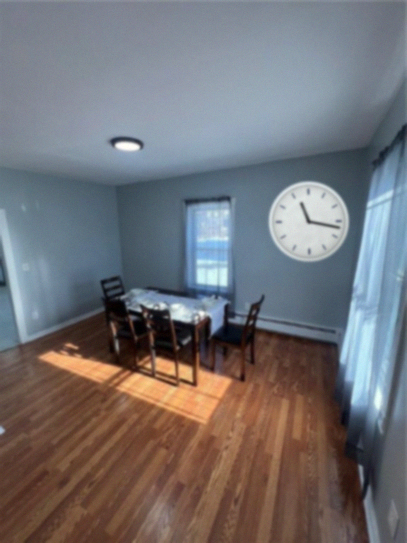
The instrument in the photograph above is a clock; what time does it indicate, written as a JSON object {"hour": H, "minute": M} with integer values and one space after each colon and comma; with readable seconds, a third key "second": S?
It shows {"hour": 11, "minute": 17}
